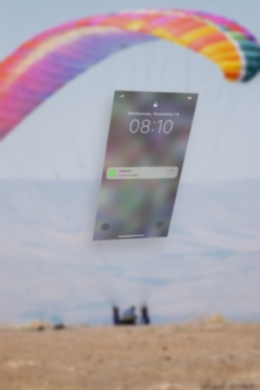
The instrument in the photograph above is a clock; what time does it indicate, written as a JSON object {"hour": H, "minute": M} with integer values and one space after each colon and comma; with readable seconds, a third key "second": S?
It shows {"hour": 8, "minute": 10}
